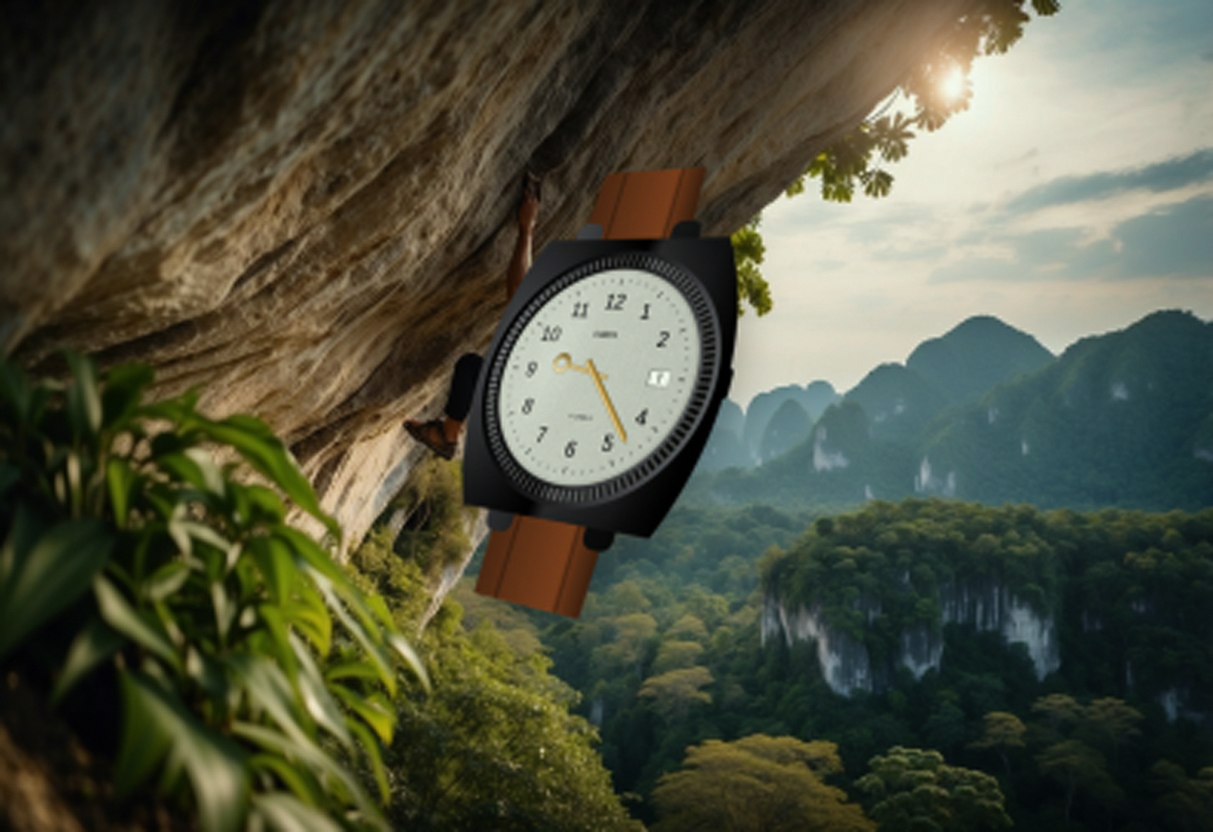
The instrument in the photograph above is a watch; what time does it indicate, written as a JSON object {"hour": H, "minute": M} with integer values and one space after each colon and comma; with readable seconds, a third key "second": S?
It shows {"hour": 9, "minute": 23}
